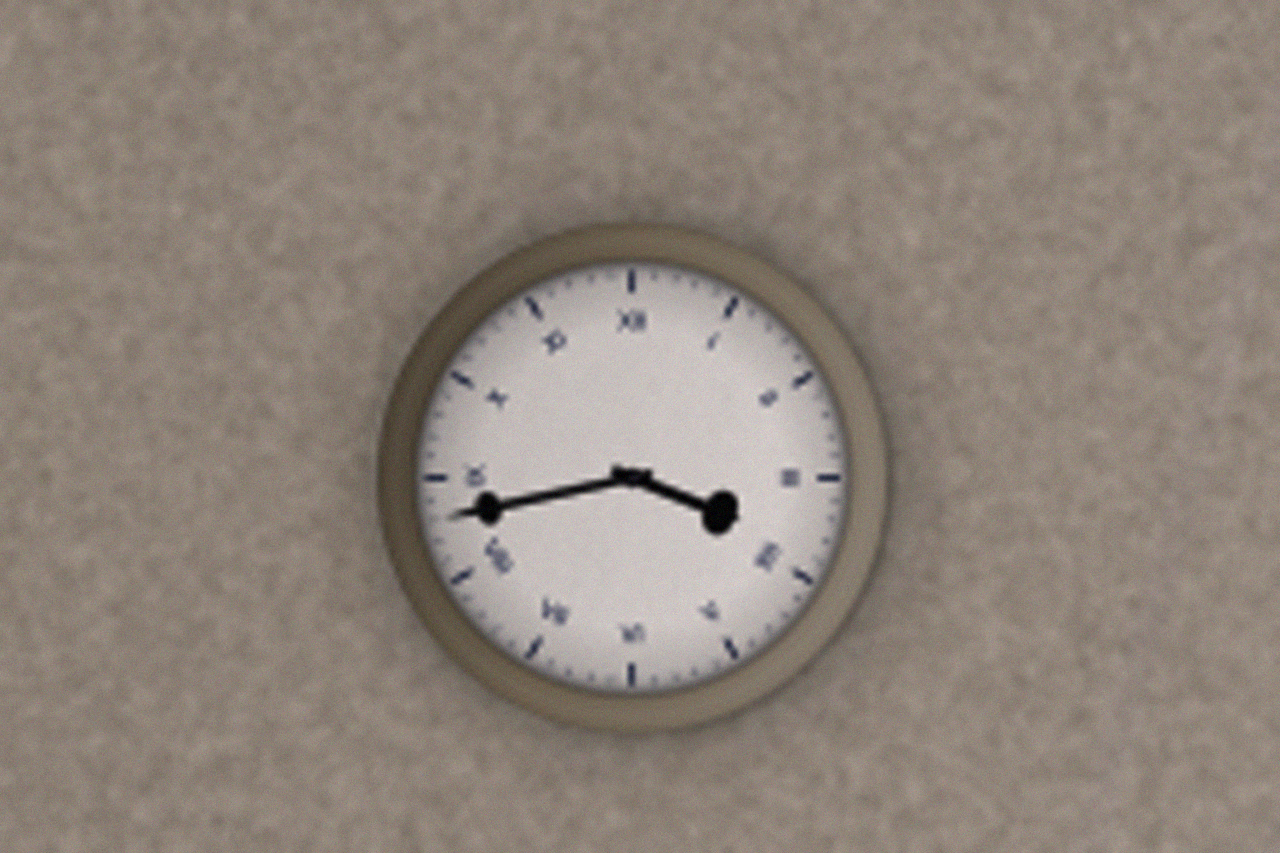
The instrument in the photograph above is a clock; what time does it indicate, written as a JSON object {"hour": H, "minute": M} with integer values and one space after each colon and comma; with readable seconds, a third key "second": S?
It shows {"hour": 3, "minute": 43}
